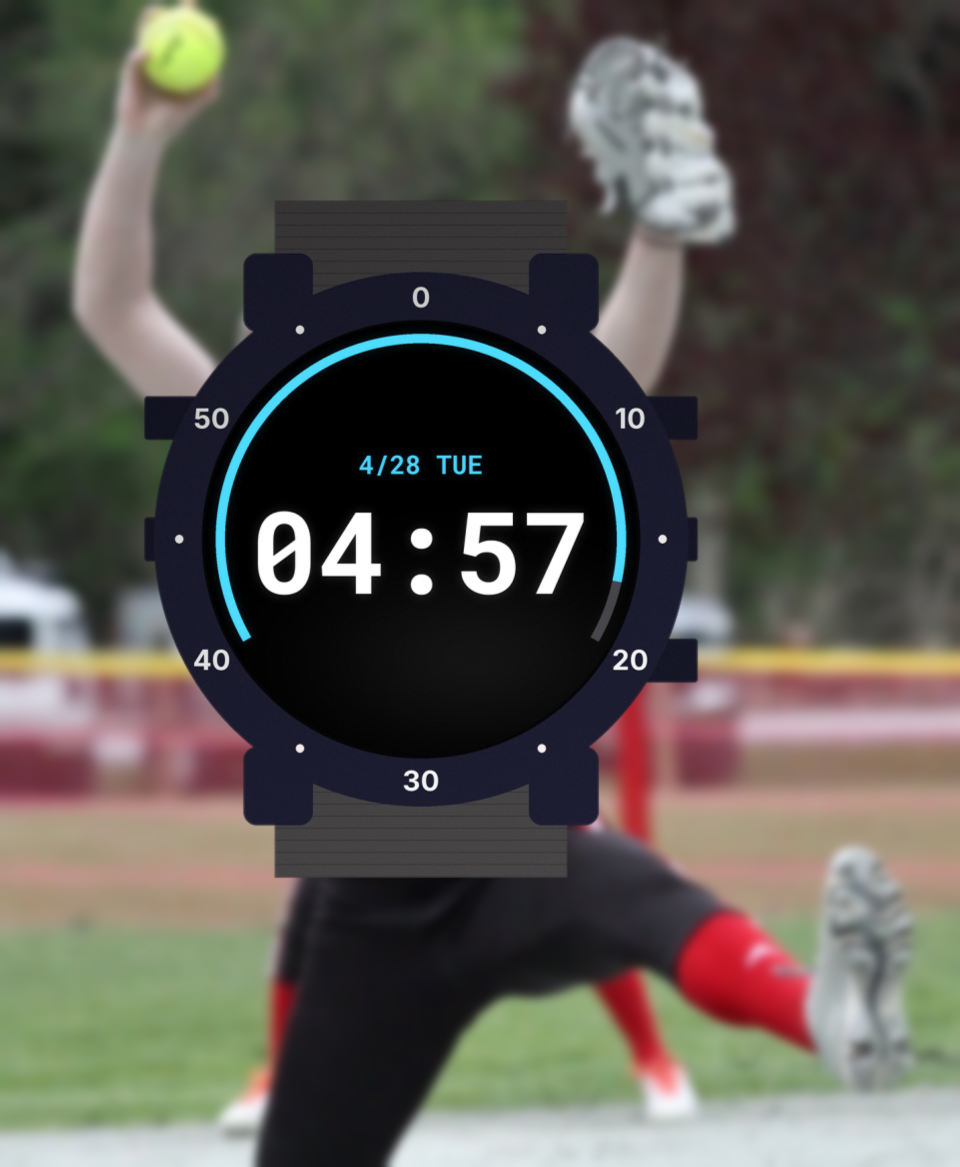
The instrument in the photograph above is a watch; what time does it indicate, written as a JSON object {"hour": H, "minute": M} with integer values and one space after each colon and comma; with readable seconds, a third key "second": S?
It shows {"hour": 4, "minute": 57}
